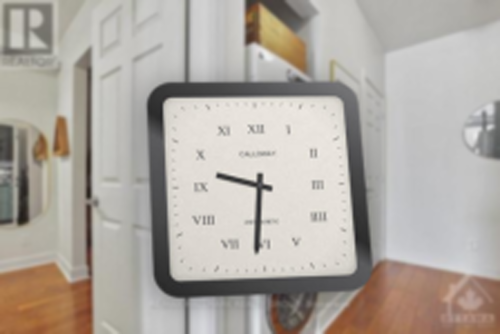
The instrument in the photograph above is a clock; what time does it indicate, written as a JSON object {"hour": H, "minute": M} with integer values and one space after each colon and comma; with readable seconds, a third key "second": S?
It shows {"hour": 9, "minute": 31}
